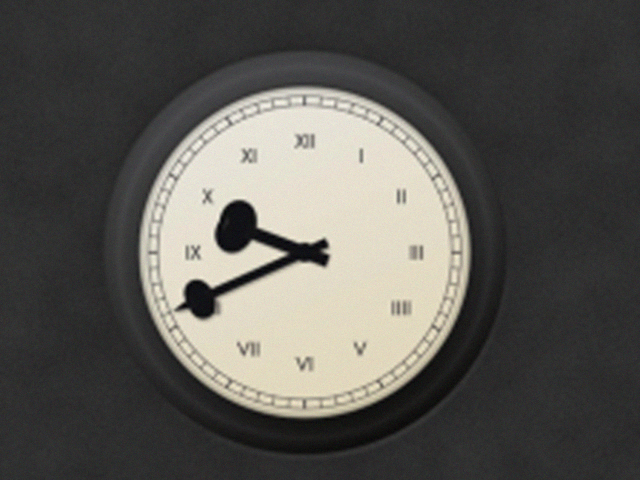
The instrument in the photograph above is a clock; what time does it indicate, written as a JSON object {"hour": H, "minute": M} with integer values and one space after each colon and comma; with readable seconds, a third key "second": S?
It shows {"hour": 9, "minute": 41}
